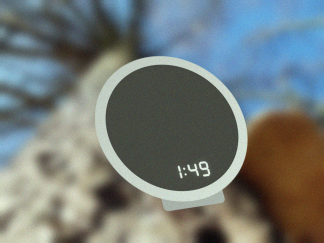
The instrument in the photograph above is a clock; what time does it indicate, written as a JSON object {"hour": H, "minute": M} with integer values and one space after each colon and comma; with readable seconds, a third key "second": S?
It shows {"hour": 1, "minute": 49}
